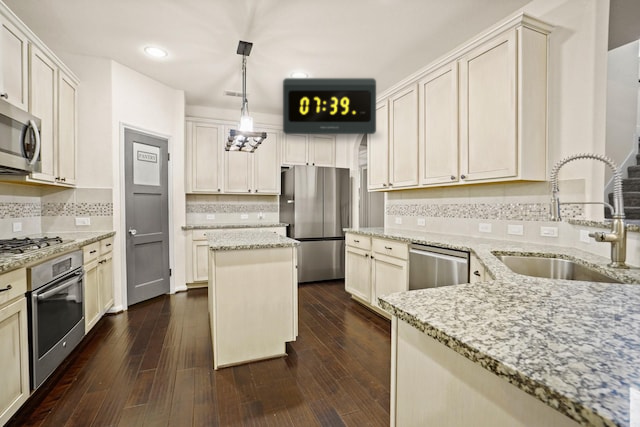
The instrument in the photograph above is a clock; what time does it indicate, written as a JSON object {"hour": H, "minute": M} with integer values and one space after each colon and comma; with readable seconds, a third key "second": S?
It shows {"hour": 7, "minute": 39}
